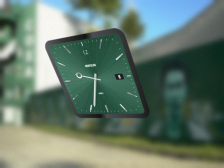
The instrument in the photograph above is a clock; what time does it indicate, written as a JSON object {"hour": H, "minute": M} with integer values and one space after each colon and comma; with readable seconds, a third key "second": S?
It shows {"hour": 9, "minute": 34}
